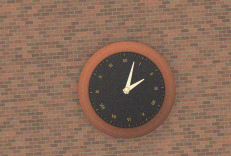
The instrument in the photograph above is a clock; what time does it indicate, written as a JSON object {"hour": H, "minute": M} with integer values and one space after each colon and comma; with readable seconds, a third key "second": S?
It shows {"hour": 2, "minute": 3}
